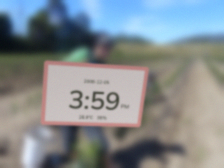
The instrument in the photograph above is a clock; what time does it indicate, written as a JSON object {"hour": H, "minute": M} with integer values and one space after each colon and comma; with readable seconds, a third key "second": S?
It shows {"hour": 3, "minute": 59}
